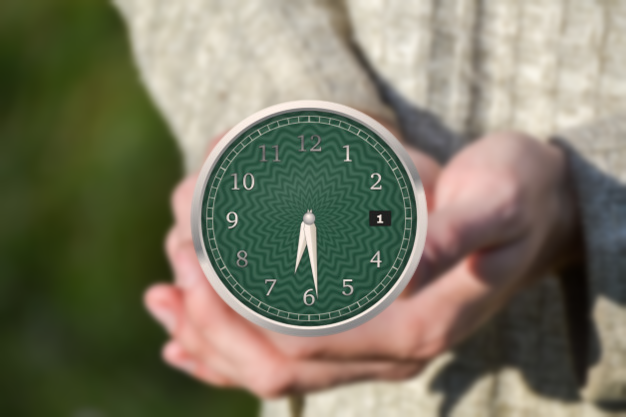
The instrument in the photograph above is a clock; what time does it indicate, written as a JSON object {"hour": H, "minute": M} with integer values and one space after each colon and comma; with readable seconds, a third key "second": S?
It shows {"hour": 6, "minute": 29}
